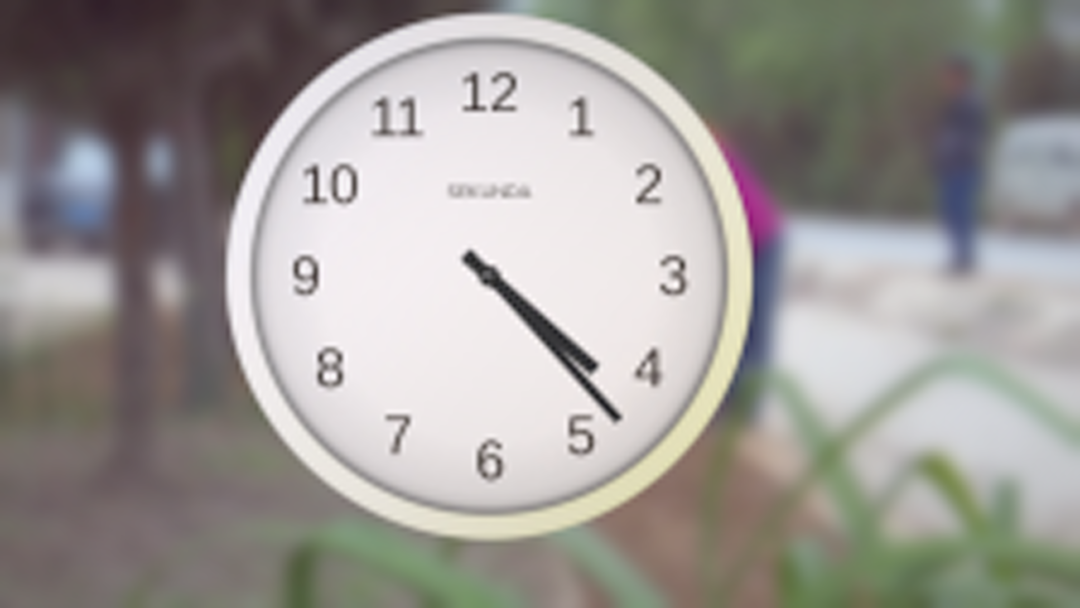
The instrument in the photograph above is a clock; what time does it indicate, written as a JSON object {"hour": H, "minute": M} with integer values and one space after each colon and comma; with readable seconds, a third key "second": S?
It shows {"hour": 4, "minute": 23}
